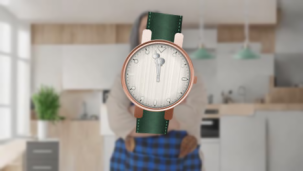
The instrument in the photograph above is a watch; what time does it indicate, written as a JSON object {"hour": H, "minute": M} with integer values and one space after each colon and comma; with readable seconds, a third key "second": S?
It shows {"hour": 11, "minute": 58}
